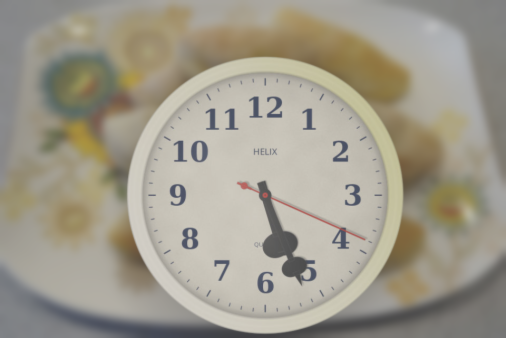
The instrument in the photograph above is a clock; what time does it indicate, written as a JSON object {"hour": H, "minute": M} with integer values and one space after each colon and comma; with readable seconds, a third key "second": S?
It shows {"hour": 5, "minute": 26, "second": 19}
